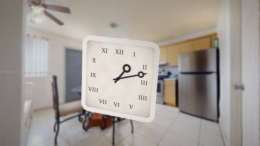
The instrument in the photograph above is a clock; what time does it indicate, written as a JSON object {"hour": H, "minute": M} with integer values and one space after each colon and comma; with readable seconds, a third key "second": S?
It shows {"hour": 1, "minute": 12}
